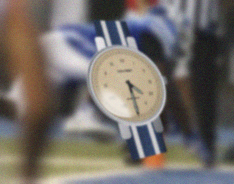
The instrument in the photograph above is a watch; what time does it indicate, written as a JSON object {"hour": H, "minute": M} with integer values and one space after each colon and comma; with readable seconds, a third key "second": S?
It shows {"hour": 4, "minute": 30}
